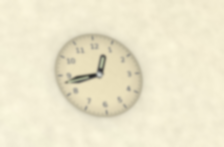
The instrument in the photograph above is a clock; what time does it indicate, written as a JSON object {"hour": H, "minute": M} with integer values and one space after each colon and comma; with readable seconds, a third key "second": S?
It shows {"hour": 12, "minute": 43}
